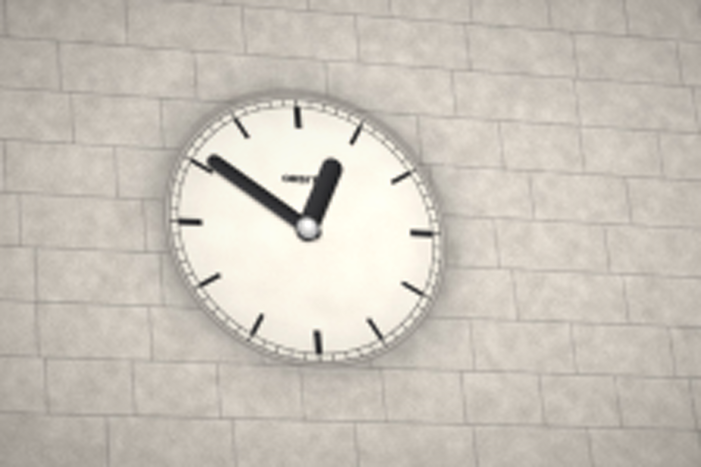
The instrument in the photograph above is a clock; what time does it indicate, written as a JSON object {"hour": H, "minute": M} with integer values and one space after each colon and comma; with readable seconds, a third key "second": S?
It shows {"hour": 12, "minute": 51}
